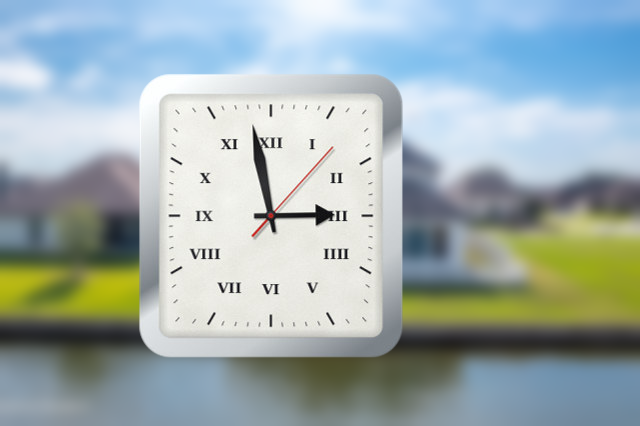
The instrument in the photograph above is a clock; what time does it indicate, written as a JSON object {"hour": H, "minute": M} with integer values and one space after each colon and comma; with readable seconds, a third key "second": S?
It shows {"hour": 2, "minute": 58, "second": 7}
